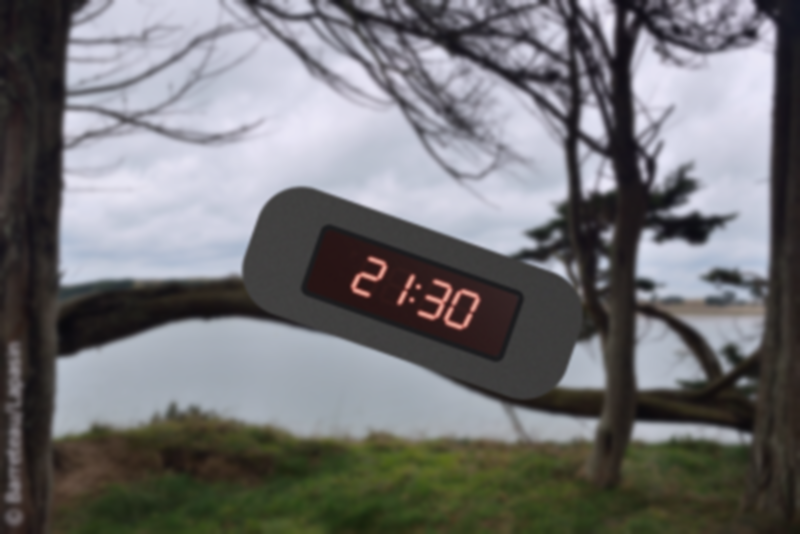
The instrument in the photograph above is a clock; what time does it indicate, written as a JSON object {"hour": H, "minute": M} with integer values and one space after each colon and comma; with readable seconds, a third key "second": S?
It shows {"hour": 21, "minute": 30}
